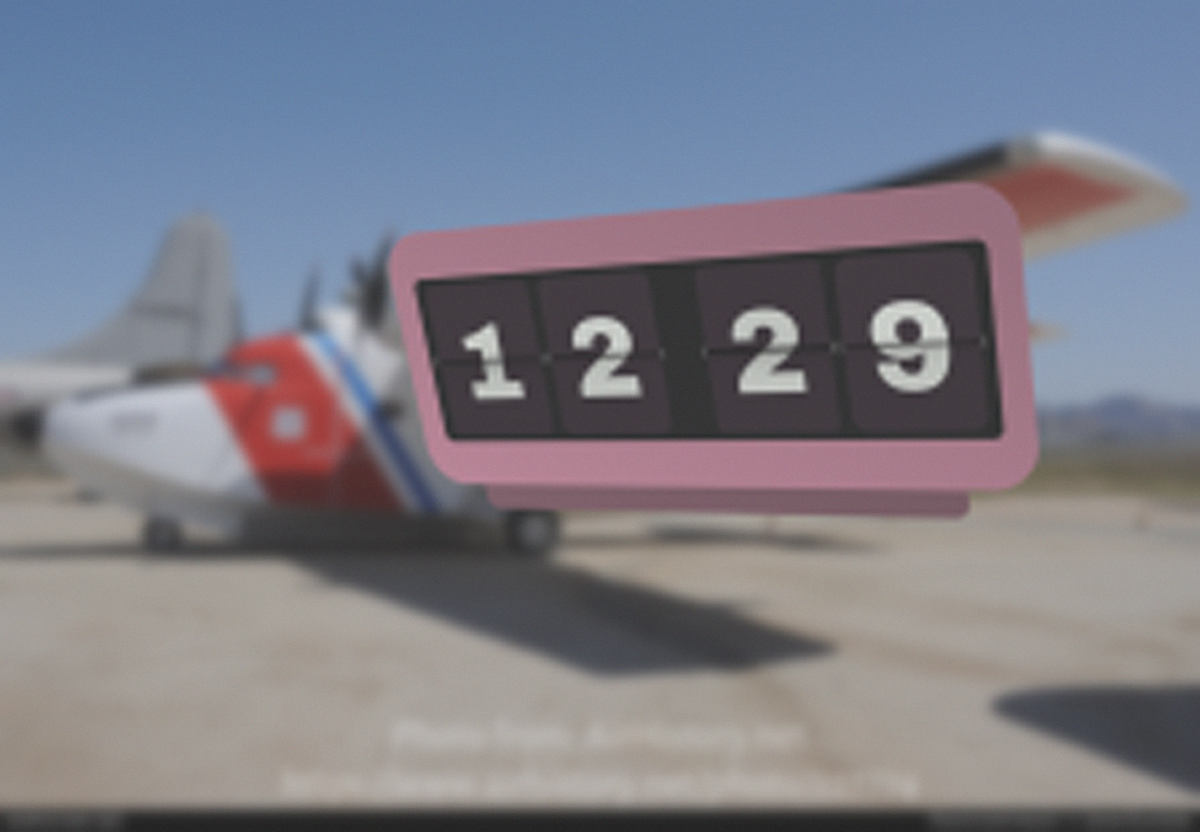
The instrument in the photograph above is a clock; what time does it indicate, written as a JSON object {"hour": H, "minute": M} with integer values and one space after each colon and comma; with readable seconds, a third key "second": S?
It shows {"hour": 12, "minute": 29}
